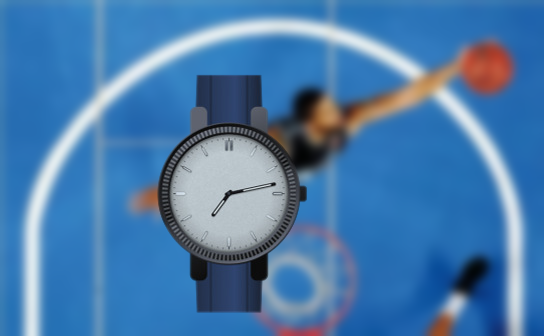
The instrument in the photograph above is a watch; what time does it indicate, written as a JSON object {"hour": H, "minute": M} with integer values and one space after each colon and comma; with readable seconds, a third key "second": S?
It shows {"hour": 7, "minute": 13}
